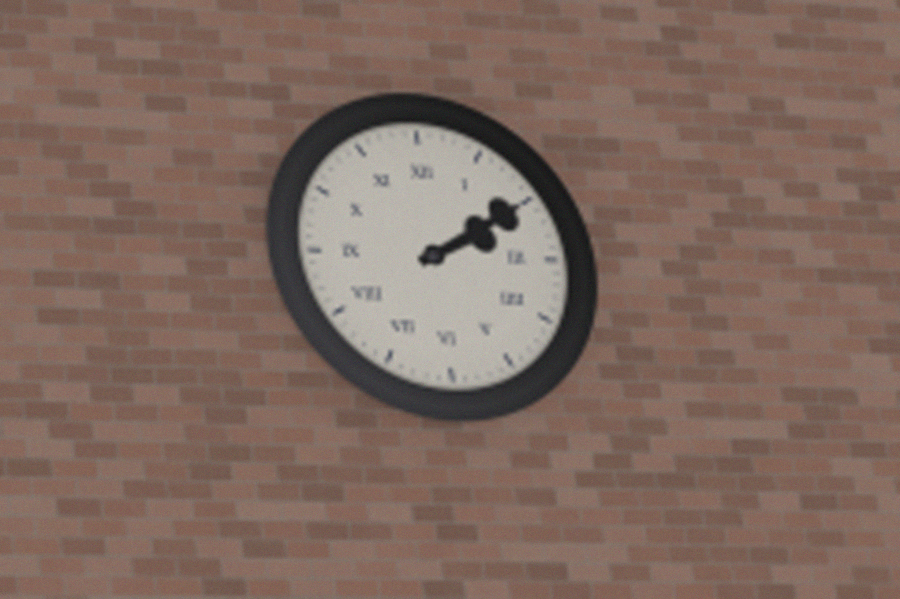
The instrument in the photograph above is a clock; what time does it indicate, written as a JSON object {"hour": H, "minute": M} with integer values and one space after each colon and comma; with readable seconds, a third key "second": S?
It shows {"hour": 2, "minute": 10}
